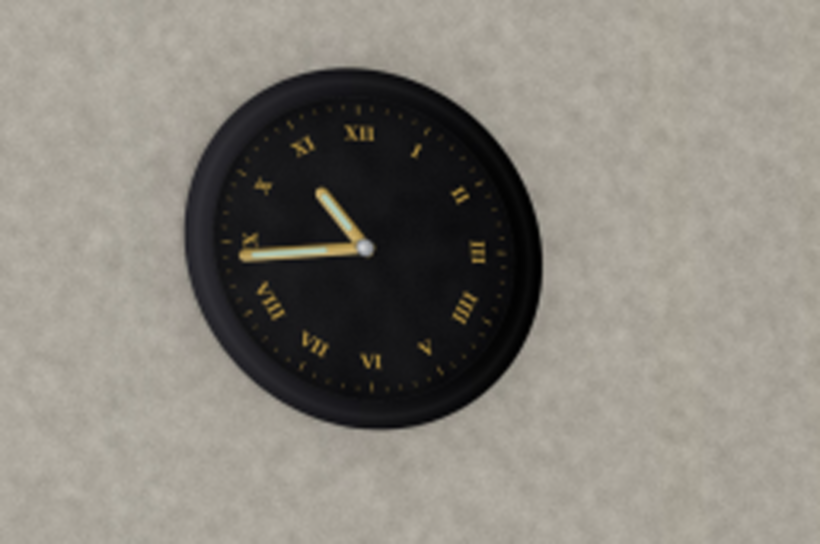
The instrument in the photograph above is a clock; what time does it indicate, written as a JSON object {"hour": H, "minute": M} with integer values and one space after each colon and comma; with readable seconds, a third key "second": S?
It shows {"hour": 10, "minute": 44}
